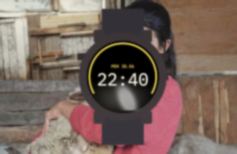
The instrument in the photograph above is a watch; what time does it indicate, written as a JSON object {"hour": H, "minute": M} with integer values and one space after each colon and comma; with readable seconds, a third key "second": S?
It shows {"hour": 22, "minute": 40}
